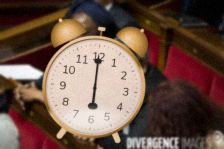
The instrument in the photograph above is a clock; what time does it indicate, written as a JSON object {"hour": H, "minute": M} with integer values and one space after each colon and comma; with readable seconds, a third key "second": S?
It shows {"hour": 6, "minute": 0}
